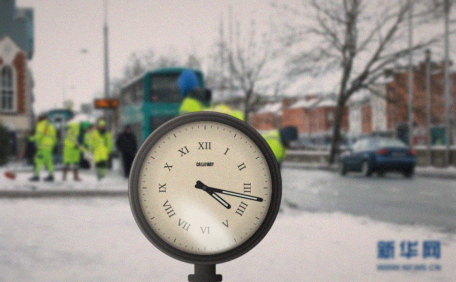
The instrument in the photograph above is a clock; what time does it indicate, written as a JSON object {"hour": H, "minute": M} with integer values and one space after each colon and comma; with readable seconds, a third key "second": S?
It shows {"hour": 4, "minute": 17}
